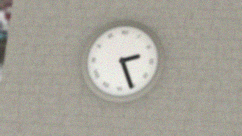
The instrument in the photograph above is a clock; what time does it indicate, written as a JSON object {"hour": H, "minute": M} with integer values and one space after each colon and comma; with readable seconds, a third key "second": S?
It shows {"hour": 2, "minute": 26}
